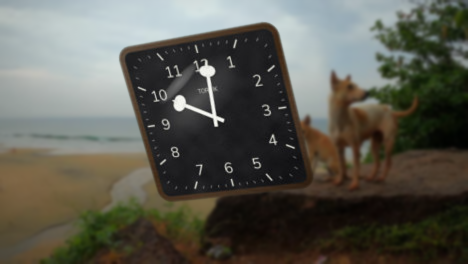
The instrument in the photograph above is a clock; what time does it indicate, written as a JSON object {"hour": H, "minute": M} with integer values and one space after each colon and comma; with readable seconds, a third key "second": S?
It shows {"hour": 10, "minute": 1}
